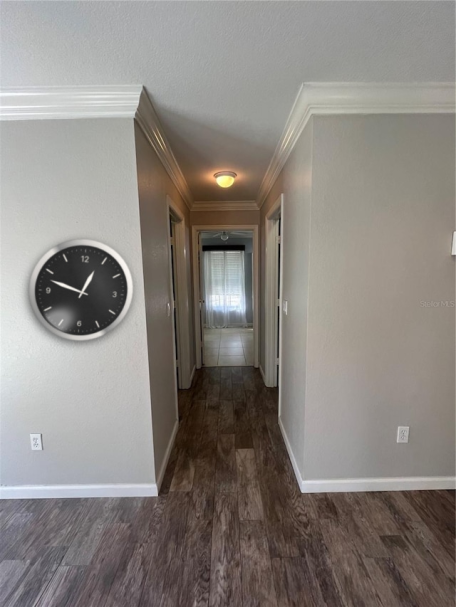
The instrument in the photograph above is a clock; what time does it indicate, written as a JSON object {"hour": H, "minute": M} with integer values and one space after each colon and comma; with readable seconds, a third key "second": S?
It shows {"hour": 12, "minute": 48}
